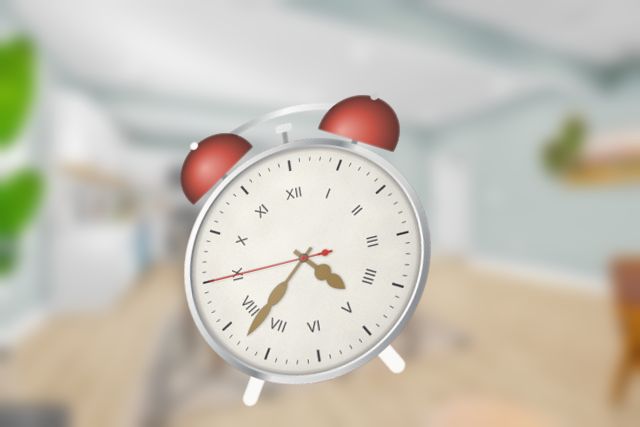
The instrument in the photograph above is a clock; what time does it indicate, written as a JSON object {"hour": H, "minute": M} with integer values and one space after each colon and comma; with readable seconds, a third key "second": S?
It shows {"hour": 4, "minute": 37, "second": 45}
